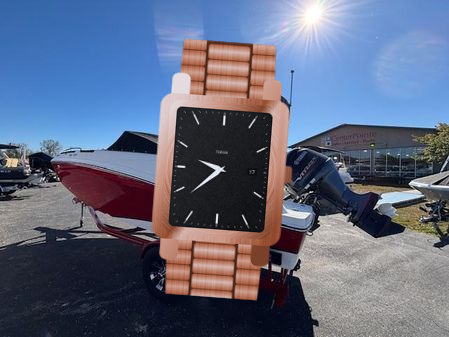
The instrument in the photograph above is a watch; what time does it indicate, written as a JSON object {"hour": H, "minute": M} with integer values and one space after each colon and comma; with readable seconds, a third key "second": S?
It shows {"hour": 9, "minute": 38}
